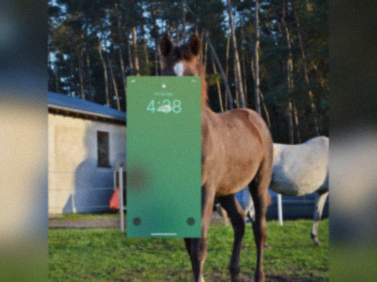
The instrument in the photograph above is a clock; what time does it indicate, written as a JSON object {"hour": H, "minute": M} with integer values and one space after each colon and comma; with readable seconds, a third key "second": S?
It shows {"hour": 4, "minute": 38}
